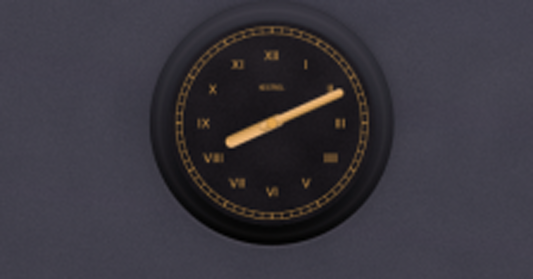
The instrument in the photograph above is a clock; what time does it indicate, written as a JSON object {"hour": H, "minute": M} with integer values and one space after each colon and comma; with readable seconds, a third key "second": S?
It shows {"hour": 8, "minute": 11}
